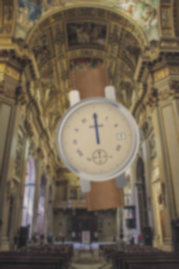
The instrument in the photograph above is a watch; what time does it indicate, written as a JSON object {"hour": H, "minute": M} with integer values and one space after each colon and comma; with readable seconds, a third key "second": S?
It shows {"hour": 12, "minute": 0}
